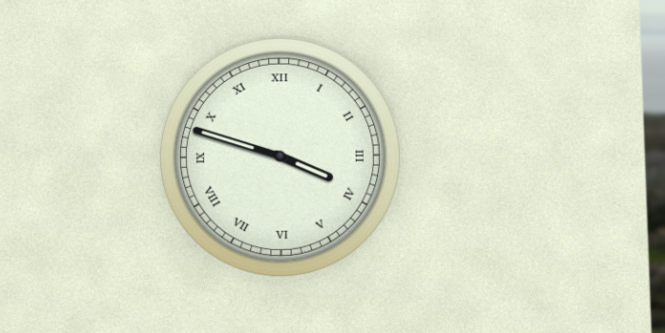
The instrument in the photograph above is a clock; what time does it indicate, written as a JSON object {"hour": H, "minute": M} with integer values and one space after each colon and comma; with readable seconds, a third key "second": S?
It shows {"hour": 3, "minute": 48}
